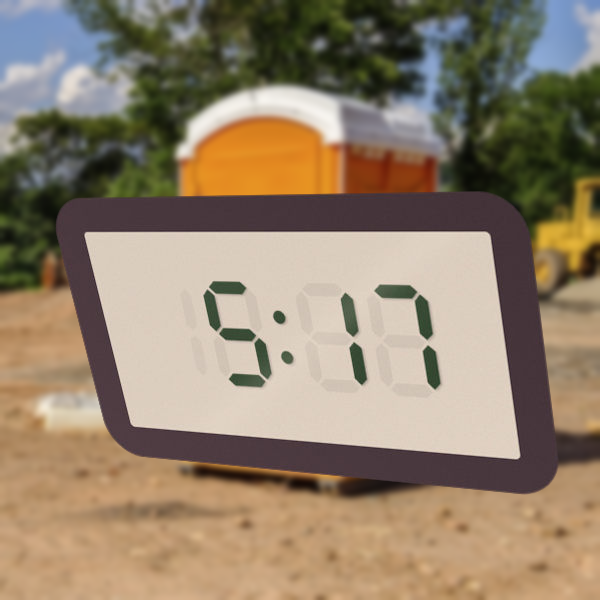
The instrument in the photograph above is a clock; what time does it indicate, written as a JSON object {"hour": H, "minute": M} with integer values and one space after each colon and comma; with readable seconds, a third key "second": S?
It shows {"hour": 5, "minute": 17}
